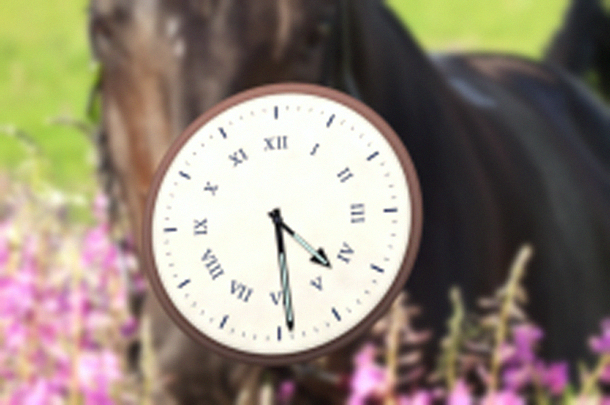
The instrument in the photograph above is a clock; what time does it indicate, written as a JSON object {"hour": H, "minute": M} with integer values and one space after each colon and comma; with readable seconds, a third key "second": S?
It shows {"hour": 4, "minute": 29}
